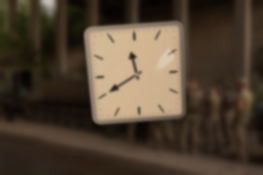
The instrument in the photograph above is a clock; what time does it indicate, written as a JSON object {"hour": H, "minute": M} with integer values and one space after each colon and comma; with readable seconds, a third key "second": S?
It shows {"hour": 11, "minute": 40}
